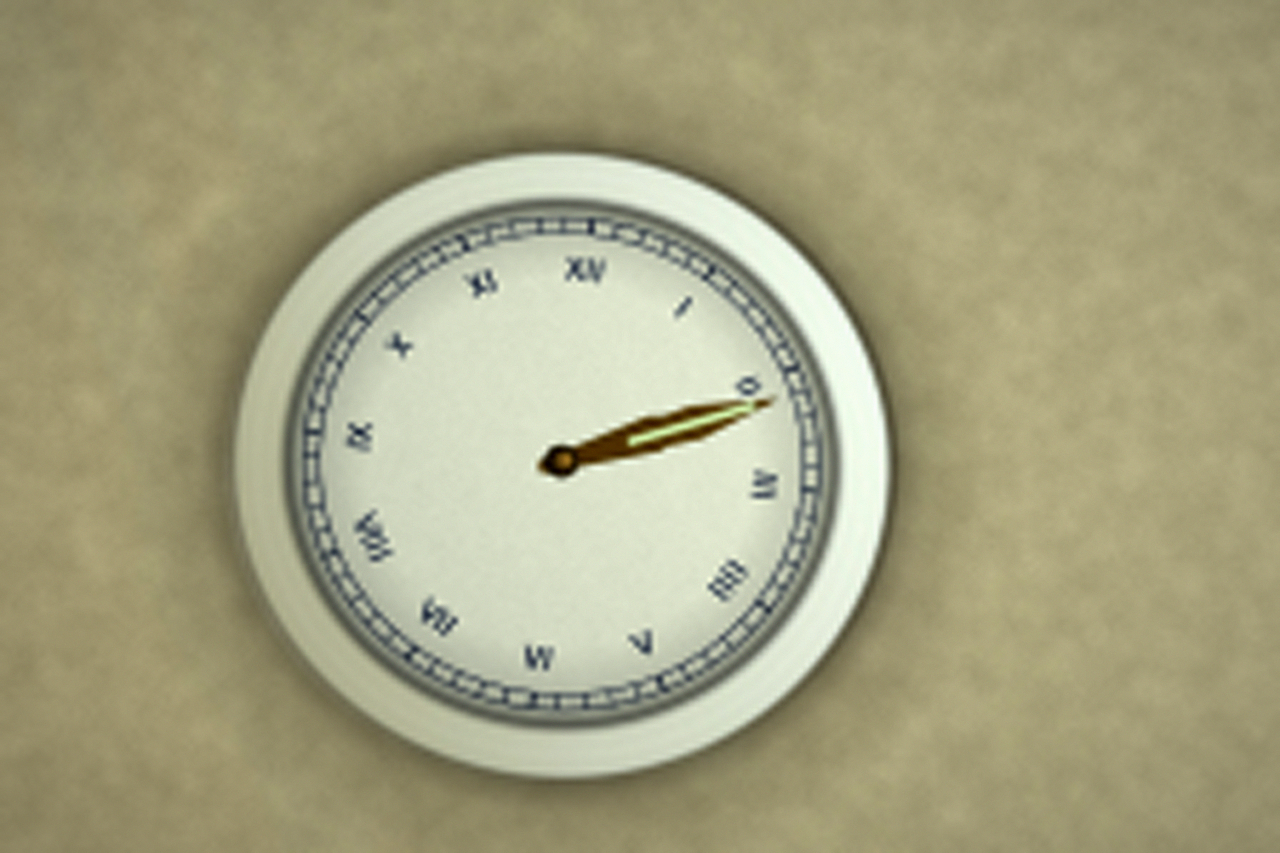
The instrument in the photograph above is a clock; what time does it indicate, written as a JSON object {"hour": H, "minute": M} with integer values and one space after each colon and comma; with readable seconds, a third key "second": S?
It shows {"hour": 2, "minute": 11}
